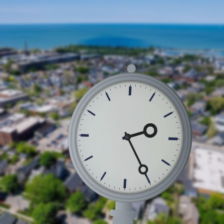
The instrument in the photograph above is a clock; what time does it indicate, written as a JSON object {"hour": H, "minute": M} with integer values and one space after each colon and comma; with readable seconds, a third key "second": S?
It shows {"hour": 2, "minute": 25}
